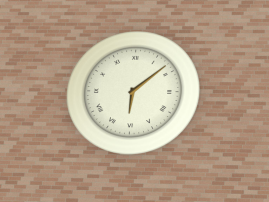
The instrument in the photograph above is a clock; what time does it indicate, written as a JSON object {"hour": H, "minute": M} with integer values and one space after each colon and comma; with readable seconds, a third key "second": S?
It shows {"hour": 6, "minute": 8}
